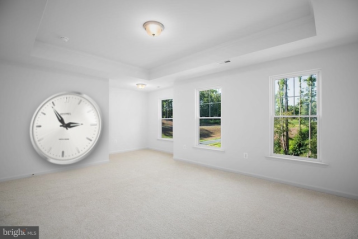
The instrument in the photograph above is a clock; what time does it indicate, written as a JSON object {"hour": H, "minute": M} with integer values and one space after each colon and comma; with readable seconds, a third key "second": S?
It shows {"hour": 2, "minute": 54}
